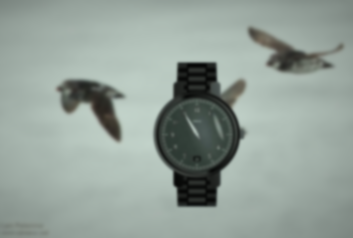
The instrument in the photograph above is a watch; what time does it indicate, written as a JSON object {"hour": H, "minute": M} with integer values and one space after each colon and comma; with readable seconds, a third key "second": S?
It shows {"hour": 10, "minute": 55}
